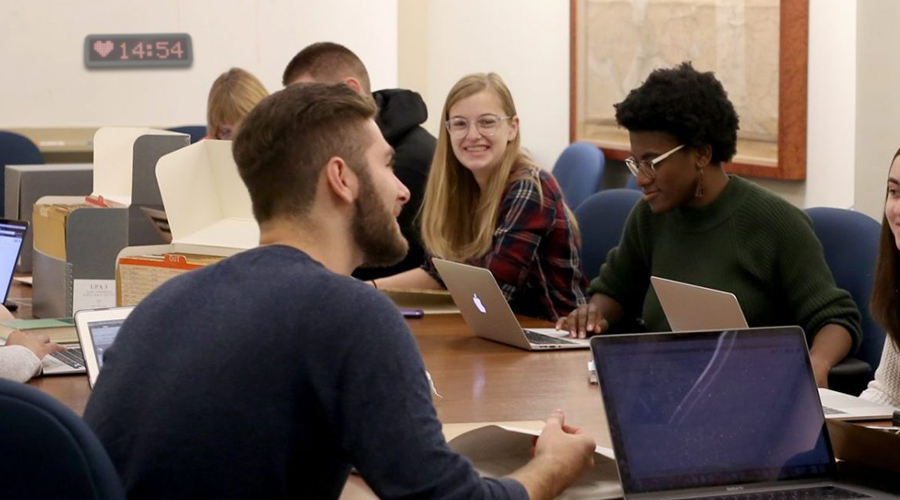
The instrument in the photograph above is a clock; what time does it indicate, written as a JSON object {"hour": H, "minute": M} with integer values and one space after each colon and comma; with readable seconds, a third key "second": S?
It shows {"hour": 14, "minute": 54}
